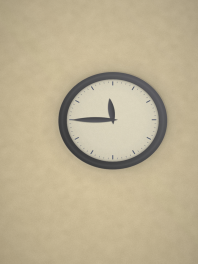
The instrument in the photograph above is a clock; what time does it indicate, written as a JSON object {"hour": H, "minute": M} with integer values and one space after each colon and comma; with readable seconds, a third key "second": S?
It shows {"hour": 11, "minute": 45}
